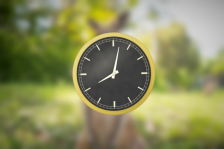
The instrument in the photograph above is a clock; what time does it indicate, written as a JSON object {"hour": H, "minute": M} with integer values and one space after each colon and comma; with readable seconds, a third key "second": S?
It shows {"hour": 8, "minute": 2}
